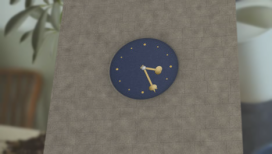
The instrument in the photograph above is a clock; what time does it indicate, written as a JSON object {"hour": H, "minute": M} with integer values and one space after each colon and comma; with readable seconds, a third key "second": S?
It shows {"hour": 3, "minute": 26}
